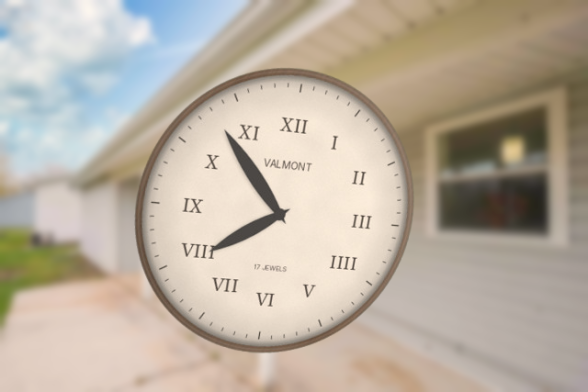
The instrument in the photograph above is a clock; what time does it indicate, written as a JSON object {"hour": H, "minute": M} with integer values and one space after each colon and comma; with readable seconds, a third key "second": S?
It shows {"hour": 7, "minute": 53}
